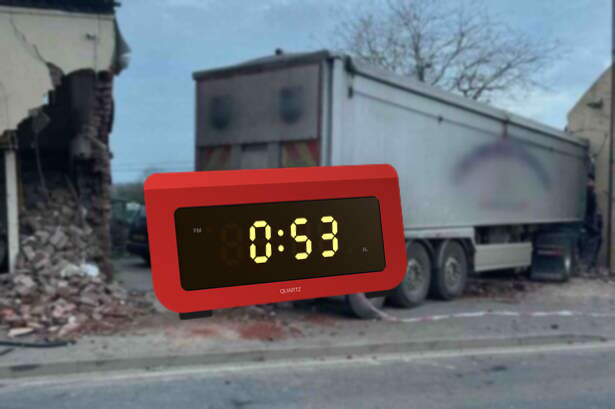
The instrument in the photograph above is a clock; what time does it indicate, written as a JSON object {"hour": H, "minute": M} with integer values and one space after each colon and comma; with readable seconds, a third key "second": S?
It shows {"hour": 0, "minute": 53}
